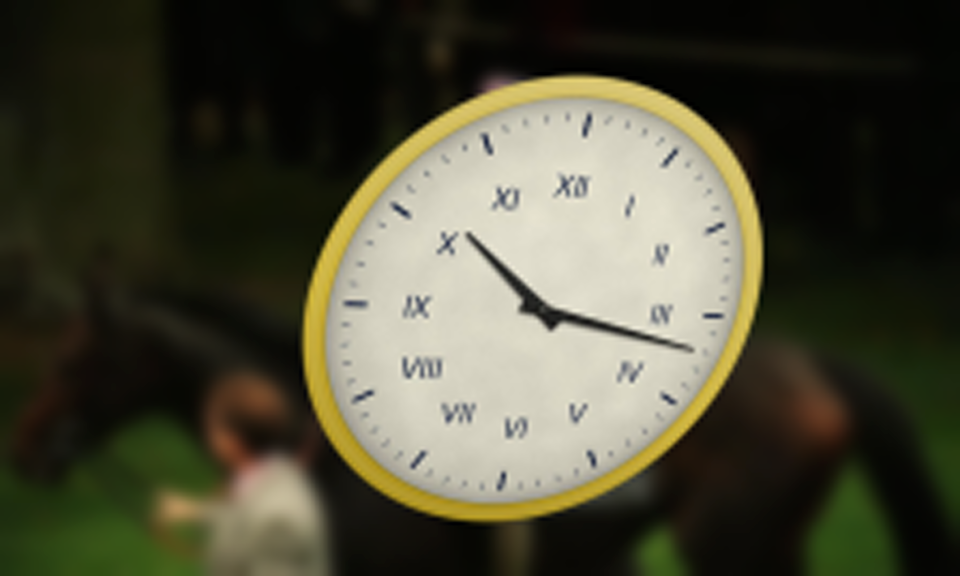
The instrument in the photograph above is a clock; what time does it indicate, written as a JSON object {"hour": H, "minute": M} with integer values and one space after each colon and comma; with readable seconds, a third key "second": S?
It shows {"hour": 10, "minute": 17}
